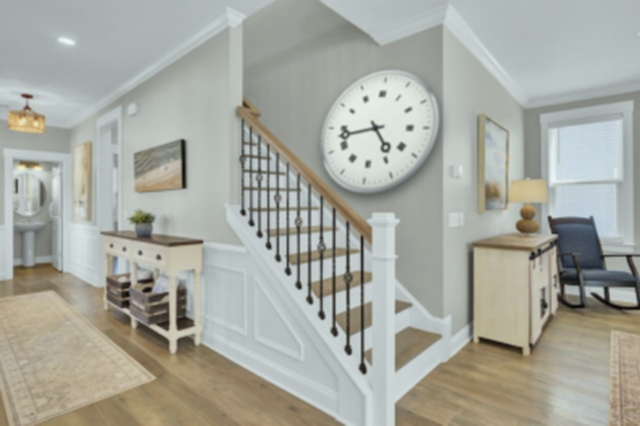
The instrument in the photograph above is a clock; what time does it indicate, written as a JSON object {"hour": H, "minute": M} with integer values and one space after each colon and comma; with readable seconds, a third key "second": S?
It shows {"hour": 4, "minute": 43}
